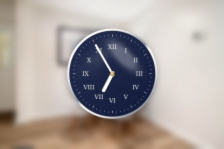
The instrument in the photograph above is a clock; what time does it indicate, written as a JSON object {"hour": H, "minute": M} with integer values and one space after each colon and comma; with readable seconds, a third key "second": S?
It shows {"hour": 6, "minute": 55}
